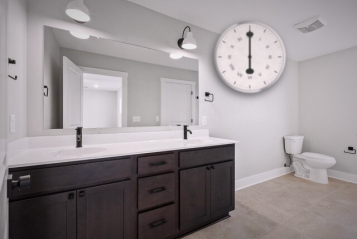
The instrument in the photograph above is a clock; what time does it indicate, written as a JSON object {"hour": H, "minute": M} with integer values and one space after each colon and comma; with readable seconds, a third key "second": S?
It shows {"hour": 6, "minute": 0}
